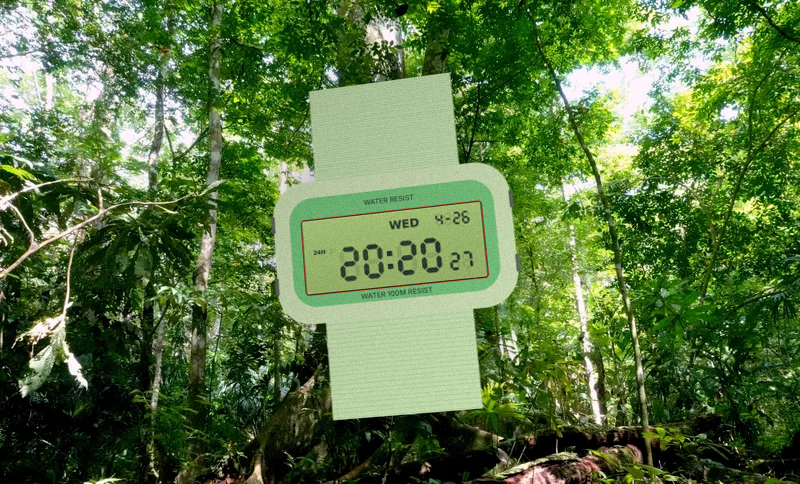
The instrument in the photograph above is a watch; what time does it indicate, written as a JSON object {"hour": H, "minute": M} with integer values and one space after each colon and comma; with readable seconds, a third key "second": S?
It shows {"hour": 20, "minute": 20, "second": 27}
